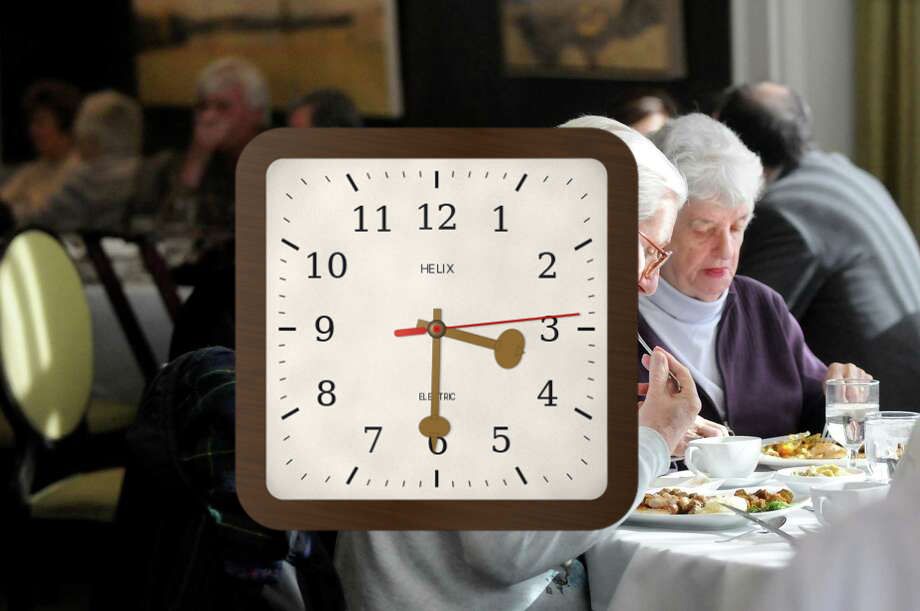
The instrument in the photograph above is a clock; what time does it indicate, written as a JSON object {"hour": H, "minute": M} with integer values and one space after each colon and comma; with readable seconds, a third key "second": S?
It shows {"hour": 3, "minute": 30, "second": 14}
